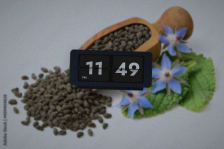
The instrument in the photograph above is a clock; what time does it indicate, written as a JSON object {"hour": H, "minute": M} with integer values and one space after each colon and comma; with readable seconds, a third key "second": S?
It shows {"hour": 11, "minute": 49}
